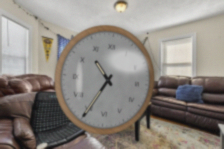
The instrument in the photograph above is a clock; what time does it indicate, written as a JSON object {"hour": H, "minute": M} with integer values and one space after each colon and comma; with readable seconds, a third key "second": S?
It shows {"hour": 10, "minute": 35}
